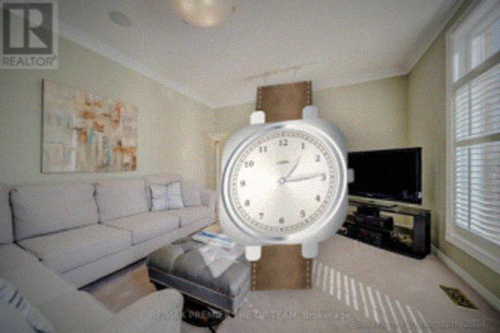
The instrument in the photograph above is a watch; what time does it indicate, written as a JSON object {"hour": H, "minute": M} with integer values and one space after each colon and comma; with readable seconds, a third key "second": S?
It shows {"hour": 1, "minute": 14}
